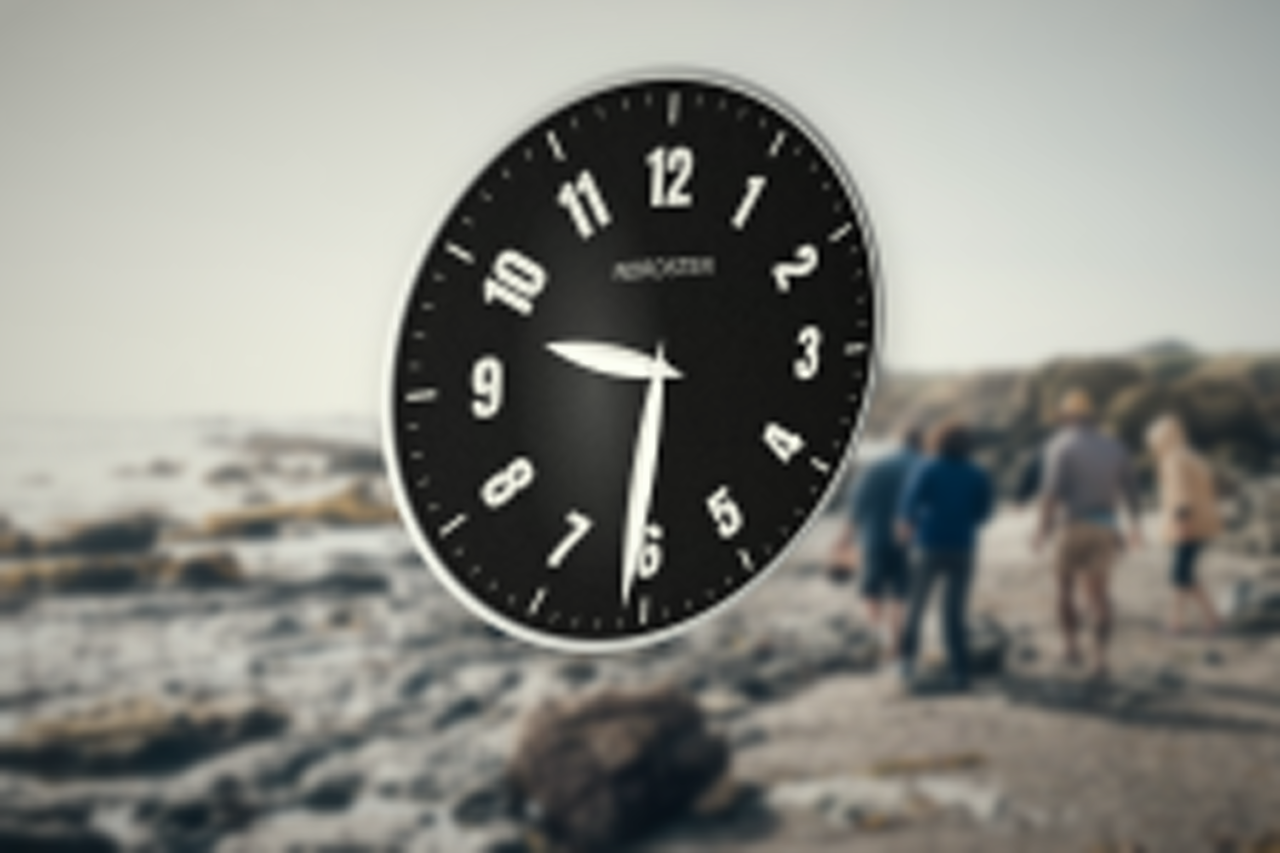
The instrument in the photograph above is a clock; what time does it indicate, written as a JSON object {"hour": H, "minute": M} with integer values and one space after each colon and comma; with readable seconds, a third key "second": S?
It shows {"hour": 9, "minute": 31}
